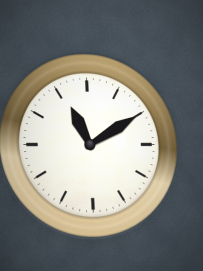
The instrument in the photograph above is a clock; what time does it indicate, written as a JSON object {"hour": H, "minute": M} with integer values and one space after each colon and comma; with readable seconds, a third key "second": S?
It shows {"hour": 11, "minute": 10}
